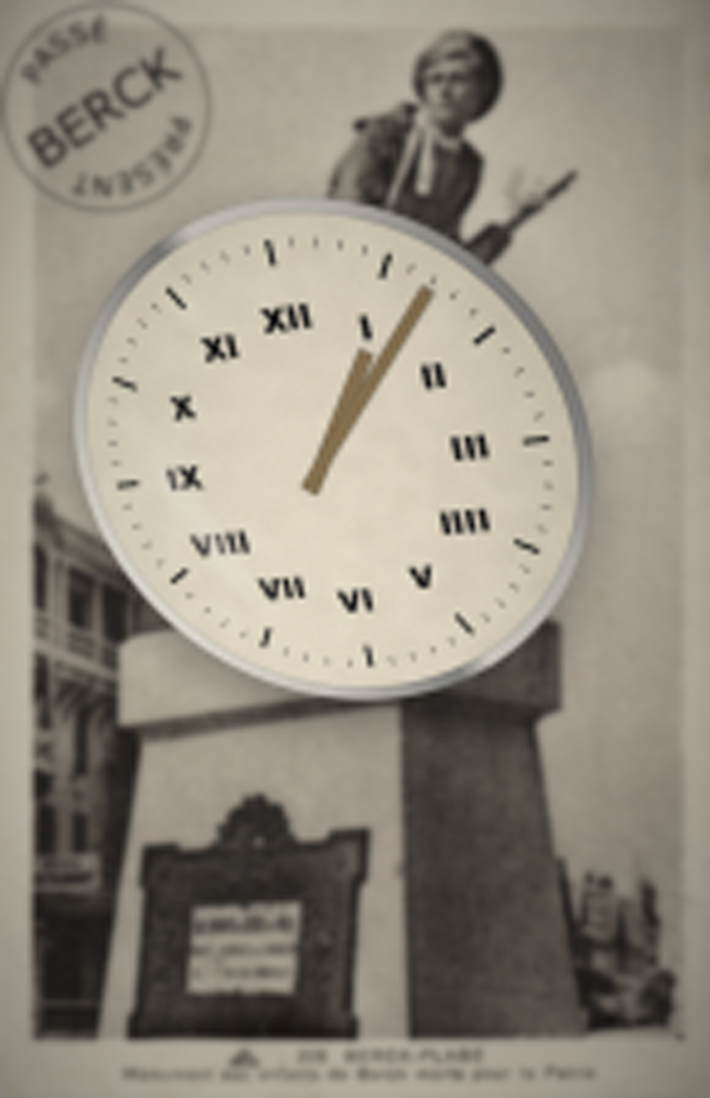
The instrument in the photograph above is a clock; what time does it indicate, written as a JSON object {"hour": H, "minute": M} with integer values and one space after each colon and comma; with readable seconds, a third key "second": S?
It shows {"hour": 1, "minute": 7}
